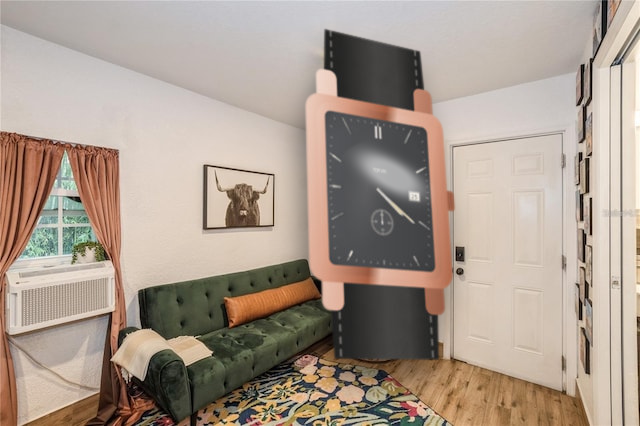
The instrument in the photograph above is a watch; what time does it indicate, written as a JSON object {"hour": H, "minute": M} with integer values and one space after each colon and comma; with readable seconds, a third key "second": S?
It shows {"hour": 4, "minute": 21}
